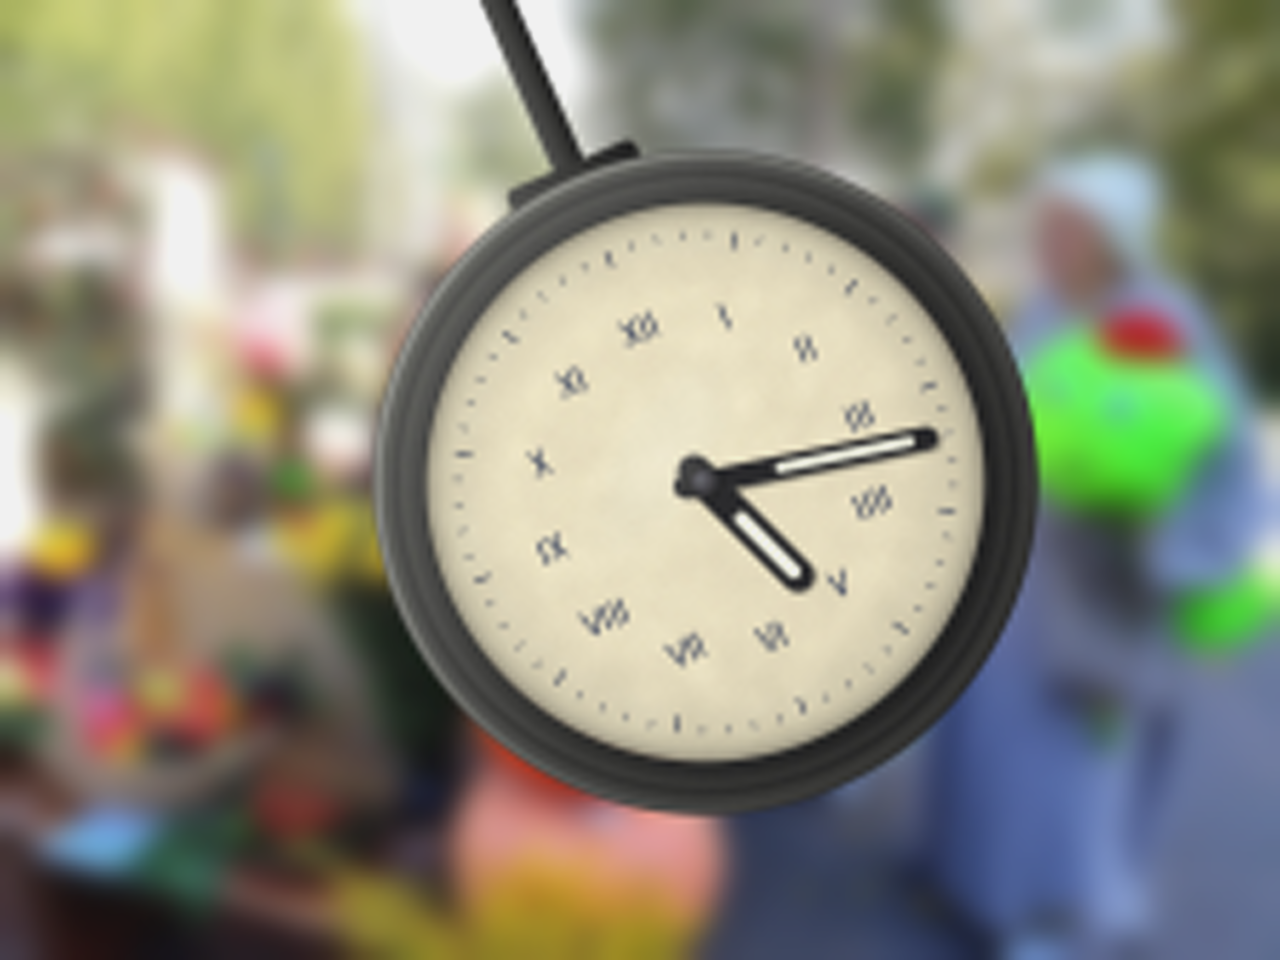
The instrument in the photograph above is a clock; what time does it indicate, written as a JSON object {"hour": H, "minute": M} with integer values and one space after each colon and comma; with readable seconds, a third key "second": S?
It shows {"hour": 5, "minute": 17}
